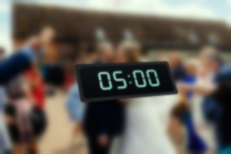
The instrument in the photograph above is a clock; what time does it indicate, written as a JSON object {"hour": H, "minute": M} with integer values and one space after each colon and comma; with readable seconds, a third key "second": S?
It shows {"hour": 5, "minute": 0}
